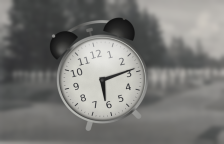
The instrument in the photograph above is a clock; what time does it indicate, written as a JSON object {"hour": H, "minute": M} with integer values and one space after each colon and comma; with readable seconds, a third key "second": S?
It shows {"hour": 6, "minute": 14}
